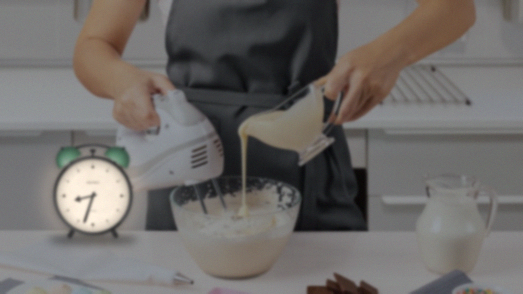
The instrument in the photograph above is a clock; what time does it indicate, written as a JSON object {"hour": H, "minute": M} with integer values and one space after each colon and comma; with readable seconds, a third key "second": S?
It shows {"hour": 8, "minute": 33}
